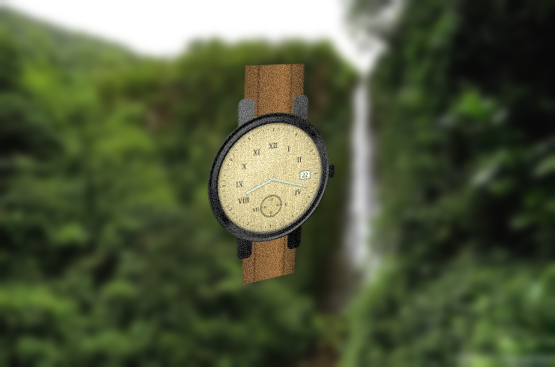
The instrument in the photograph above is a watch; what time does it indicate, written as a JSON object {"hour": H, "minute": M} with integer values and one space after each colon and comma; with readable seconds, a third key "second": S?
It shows {"hour": 8, "minute": 18}
